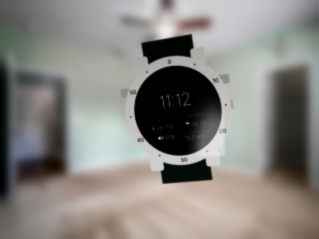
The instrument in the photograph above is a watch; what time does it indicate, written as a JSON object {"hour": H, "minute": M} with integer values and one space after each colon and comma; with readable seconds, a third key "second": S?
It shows {"hour": 11, "minute": 12}
